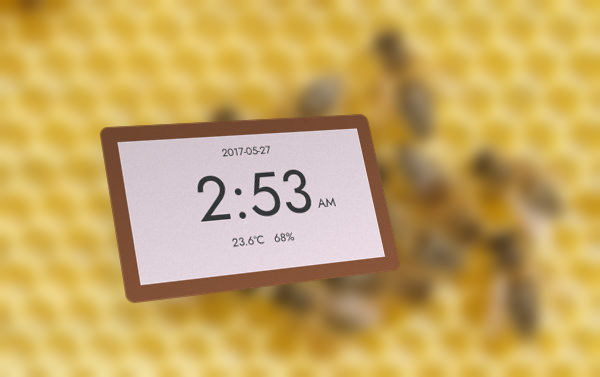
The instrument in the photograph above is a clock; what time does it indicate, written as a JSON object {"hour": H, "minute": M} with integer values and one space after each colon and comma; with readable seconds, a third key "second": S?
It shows {"hour": 2, "minute": 53}
